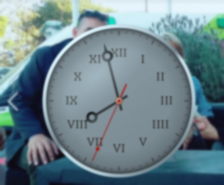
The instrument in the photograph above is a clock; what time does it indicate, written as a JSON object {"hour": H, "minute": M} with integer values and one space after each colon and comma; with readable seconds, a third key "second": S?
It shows {"hour": 7, "minute": 57, "second": 34}
